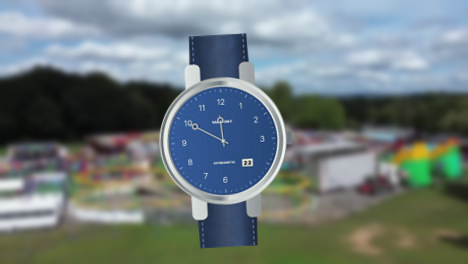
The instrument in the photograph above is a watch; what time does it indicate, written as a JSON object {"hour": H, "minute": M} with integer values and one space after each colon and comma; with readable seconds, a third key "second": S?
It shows {"hour": 11, "minute": 50}
